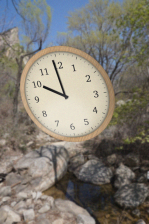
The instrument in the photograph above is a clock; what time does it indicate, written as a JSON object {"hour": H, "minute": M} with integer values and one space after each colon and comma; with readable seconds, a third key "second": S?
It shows {"hour": 9, "minute": 59}
